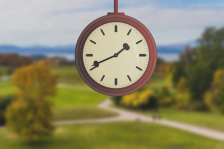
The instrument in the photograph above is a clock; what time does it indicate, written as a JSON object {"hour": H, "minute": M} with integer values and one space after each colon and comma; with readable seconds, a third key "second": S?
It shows {"hour": 1, "minute": 41}
